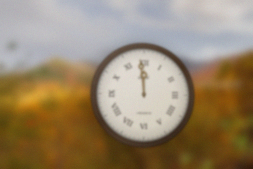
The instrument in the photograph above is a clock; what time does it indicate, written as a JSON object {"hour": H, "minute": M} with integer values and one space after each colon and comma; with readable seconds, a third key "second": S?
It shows {"hour": 11, "minute": 59}
